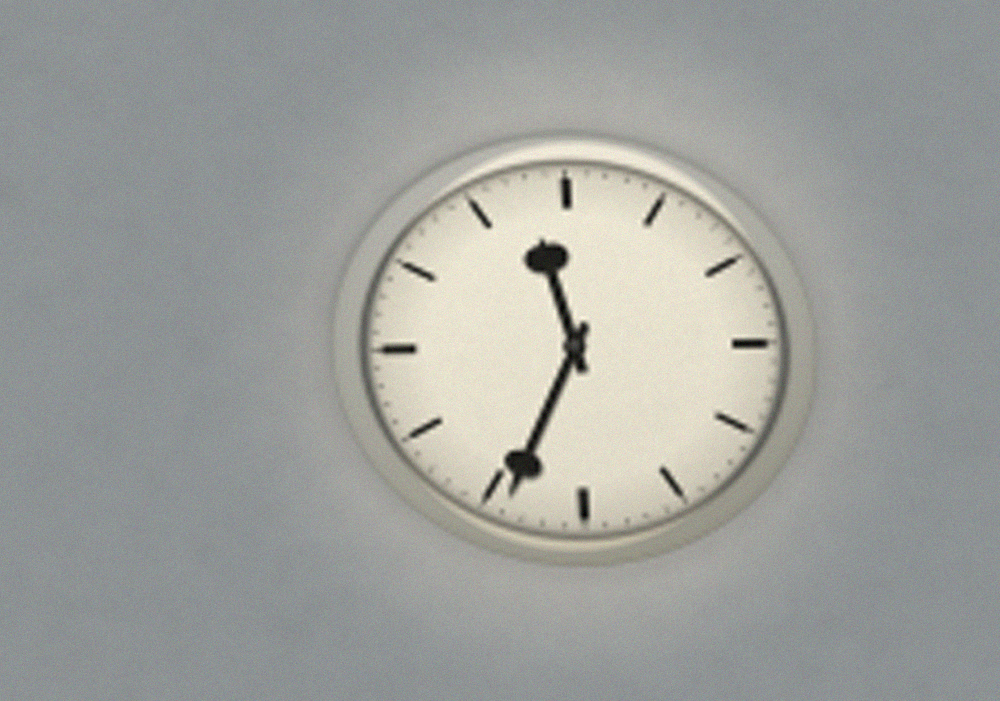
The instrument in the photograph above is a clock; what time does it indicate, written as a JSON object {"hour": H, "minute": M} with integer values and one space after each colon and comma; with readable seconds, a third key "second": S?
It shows {"hour": 11, "minute": 34}
